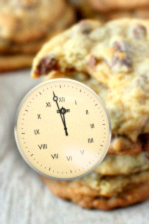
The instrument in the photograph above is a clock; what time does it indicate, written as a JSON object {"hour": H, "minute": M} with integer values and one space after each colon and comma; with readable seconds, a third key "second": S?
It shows {"hour": 11, "minute": 58}
